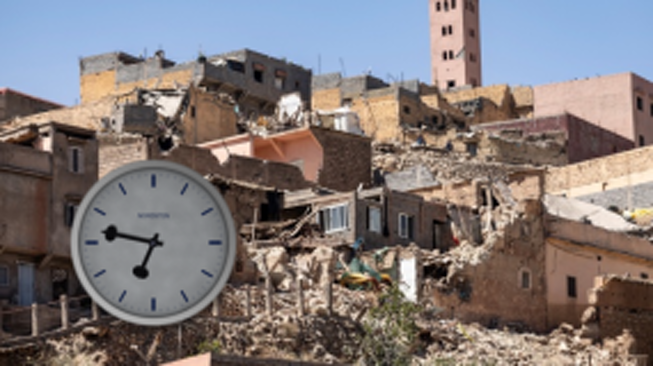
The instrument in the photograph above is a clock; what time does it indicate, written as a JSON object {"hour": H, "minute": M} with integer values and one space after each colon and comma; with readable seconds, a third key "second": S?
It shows {"hour": 6, "minute": 47}
